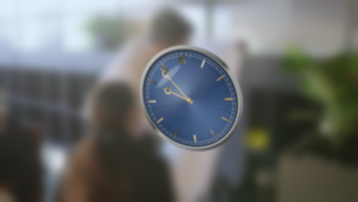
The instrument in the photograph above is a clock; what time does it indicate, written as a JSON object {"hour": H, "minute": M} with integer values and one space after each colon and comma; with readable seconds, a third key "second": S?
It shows {"hour": 9, "minute": 54}
